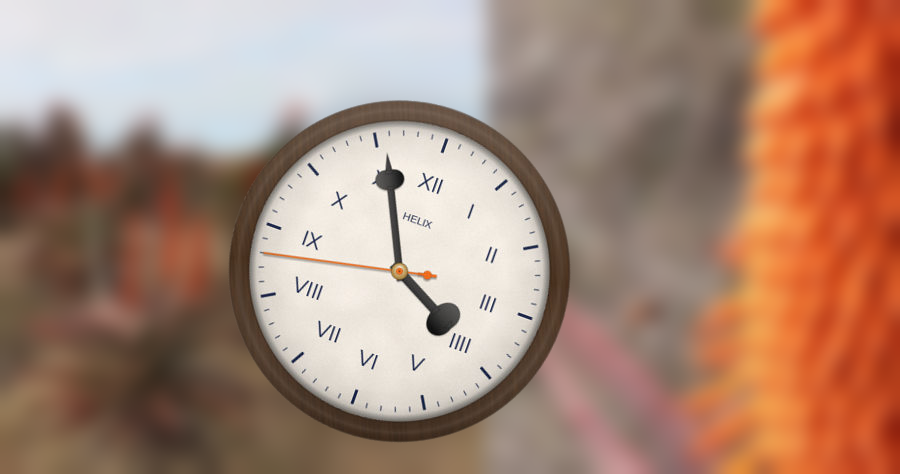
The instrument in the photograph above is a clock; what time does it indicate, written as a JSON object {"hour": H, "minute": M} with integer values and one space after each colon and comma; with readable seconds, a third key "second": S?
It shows {"hour": 3, "minute": 55, "second": 43}
